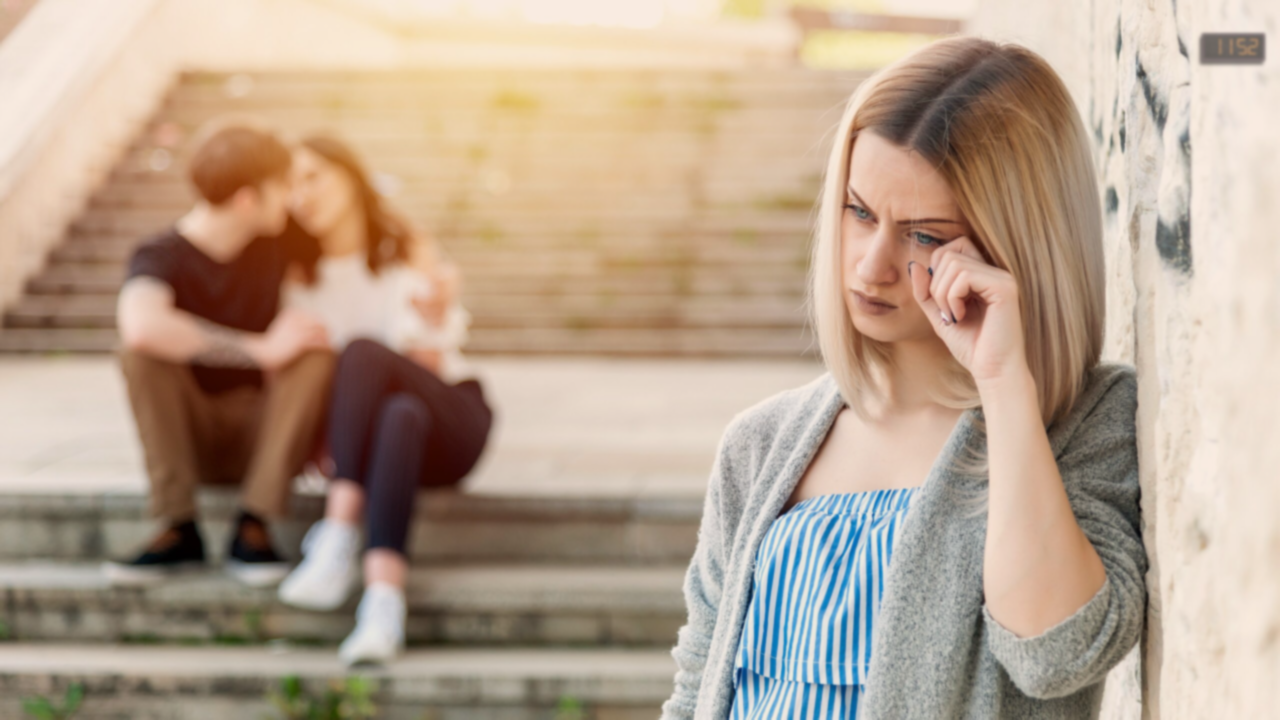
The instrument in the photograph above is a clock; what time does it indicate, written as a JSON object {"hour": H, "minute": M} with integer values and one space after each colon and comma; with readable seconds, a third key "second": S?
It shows {"hour": 11, "minute": 52}
